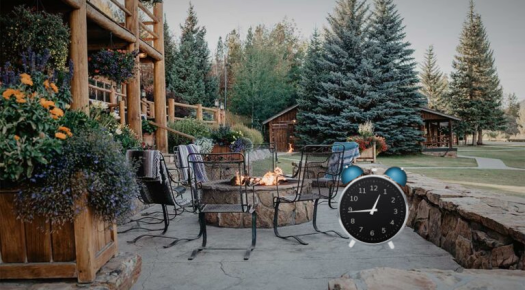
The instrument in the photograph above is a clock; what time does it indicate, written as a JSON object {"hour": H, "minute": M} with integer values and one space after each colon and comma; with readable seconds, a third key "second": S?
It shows {"hour": 12, "minute": 44}
